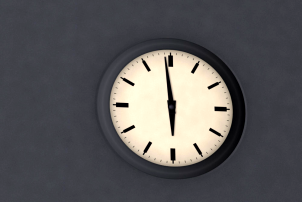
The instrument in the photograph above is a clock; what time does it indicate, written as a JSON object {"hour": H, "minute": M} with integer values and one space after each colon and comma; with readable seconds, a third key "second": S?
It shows {"hour": 5, "minute": 59}
